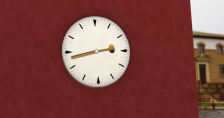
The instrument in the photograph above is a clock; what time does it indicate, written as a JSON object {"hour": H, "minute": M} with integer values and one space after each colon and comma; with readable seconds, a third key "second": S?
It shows {"hour": 2, "minute": 43}
